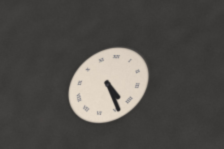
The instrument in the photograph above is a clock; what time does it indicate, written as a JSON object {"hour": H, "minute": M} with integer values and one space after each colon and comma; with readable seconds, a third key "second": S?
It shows {"hour": 4, "minute": 24}
